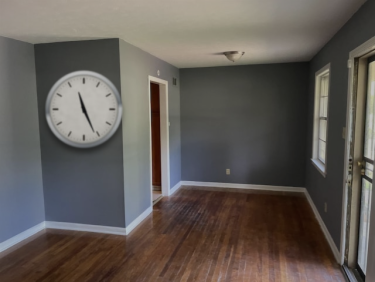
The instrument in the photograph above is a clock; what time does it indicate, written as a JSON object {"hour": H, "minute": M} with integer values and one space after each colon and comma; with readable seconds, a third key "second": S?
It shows {"hour": 11, "minute": 26}
